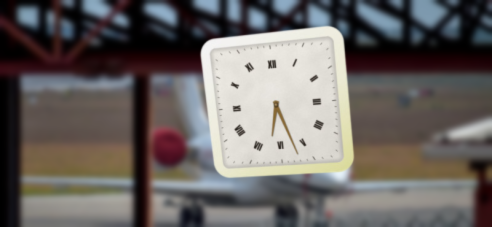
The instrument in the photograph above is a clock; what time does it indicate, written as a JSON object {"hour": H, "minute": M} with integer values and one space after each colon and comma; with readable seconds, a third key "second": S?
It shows {"hour": 6, "minute": 27}
